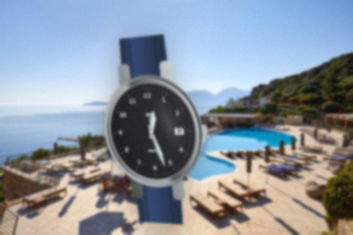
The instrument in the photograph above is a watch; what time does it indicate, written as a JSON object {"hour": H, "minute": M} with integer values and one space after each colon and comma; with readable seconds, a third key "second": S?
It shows {"hour": 12, "minute": 27}
